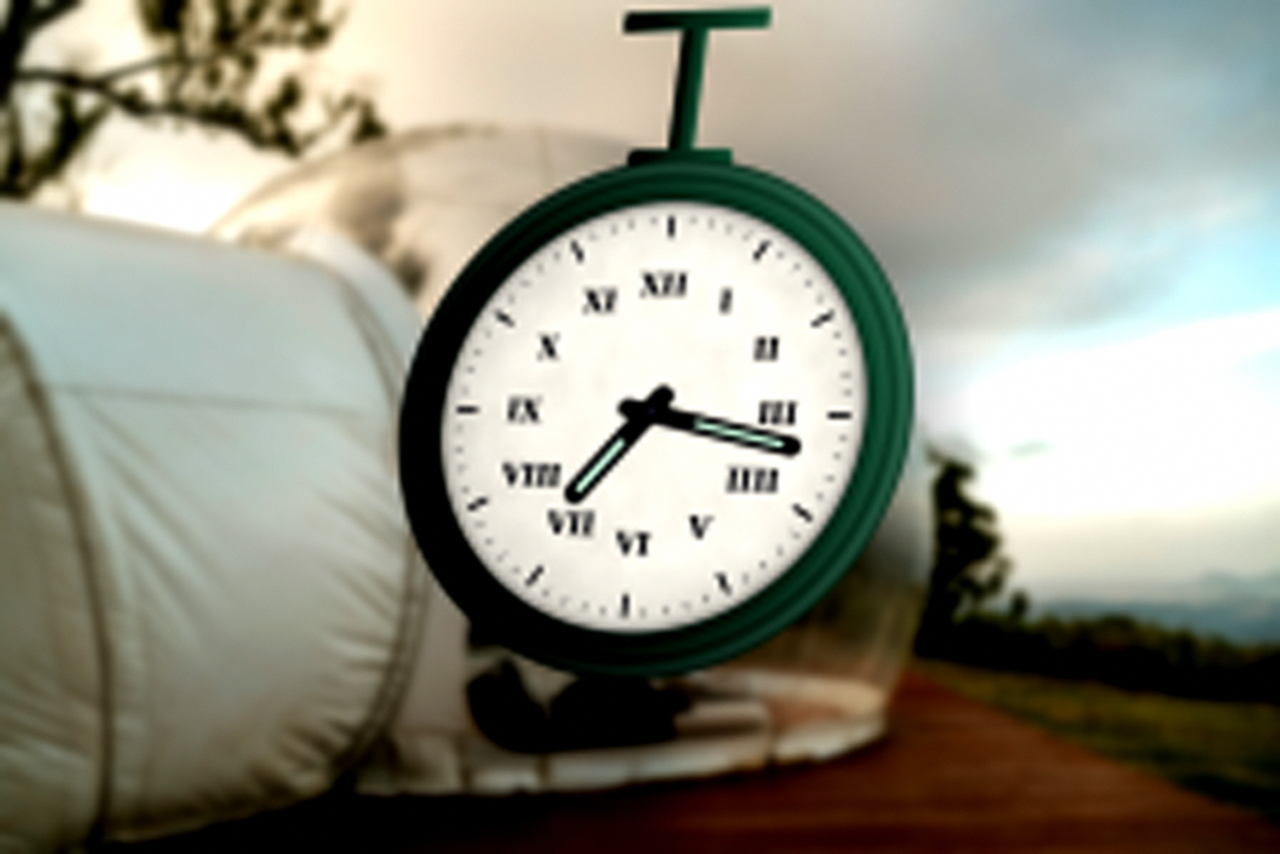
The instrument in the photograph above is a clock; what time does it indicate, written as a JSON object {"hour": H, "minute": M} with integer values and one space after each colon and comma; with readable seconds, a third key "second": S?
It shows {"hour": 7, "minute": 17}
